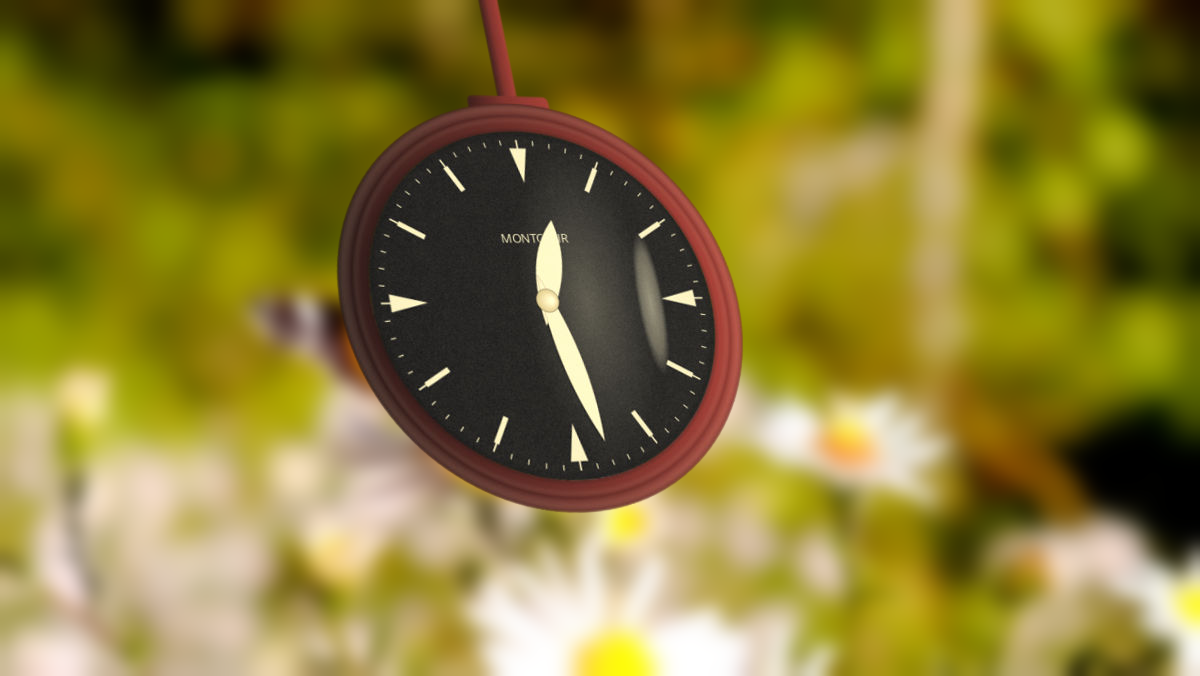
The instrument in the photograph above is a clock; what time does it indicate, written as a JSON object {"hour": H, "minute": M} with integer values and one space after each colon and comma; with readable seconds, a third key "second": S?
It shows {"hour": 12, "minute": 28}
